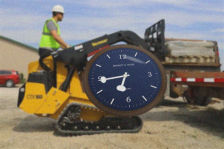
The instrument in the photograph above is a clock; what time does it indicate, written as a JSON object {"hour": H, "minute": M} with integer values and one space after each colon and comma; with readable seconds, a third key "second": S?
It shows {"hour": 6, "minute": 44}
